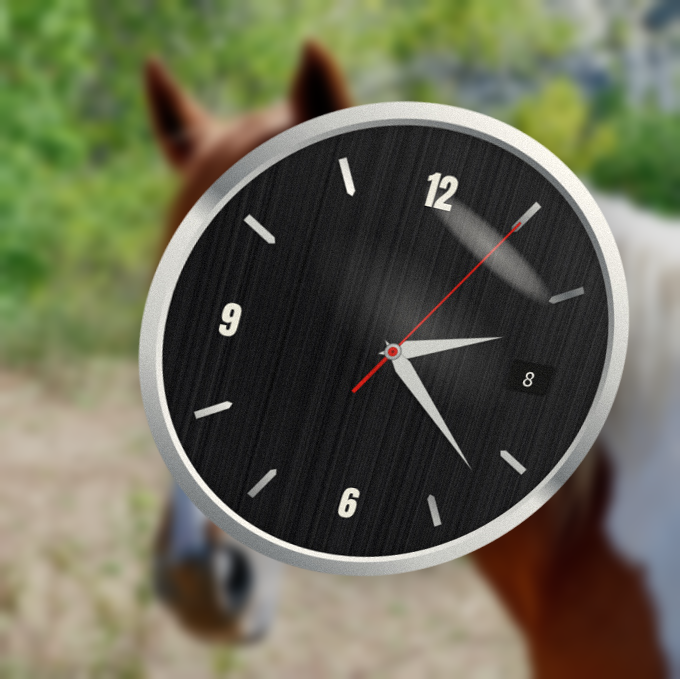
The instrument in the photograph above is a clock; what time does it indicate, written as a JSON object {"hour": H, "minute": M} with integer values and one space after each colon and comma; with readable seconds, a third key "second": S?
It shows {"hour": 2, "minute": 22, "second": 5}
